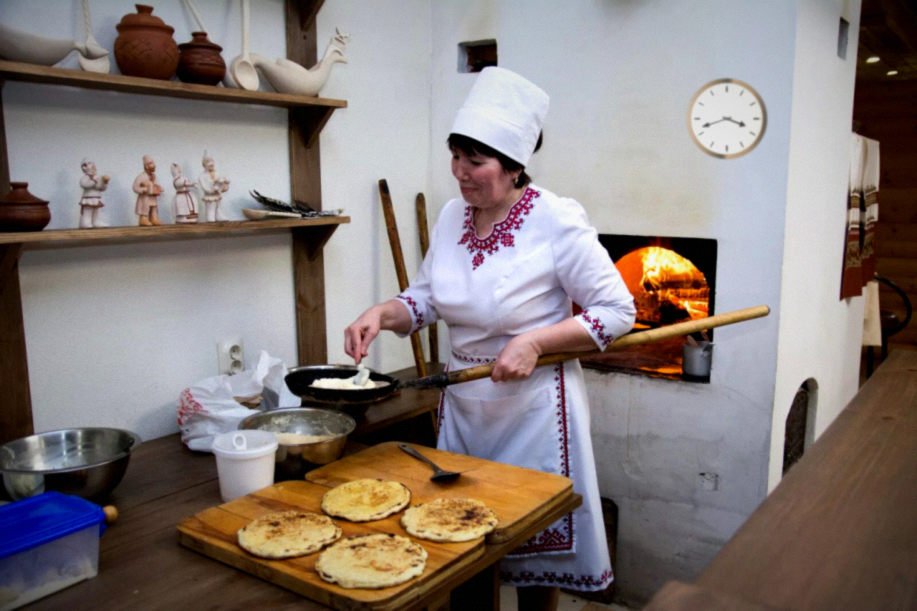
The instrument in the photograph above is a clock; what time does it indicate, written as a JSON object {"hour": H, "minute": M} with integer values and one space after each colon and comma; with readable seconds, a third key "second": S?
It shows {"hour": 3, "minute": 42}
